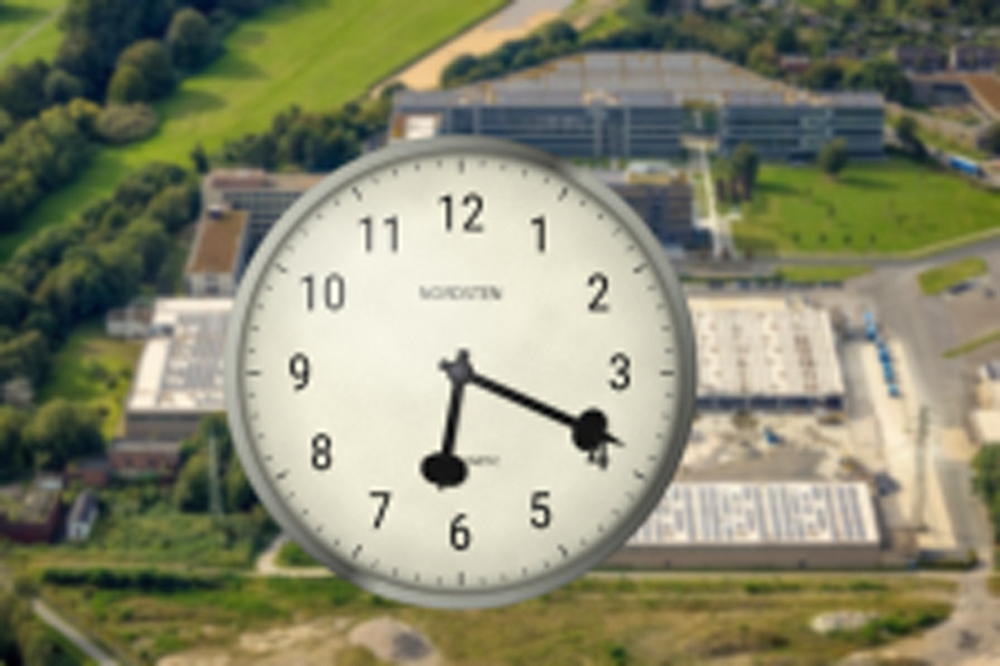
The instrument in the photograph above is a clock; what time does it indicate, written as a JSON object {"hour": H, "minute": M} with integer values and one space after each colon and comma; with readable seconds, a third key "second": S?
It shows {"hour": 6, "minute": 19}
